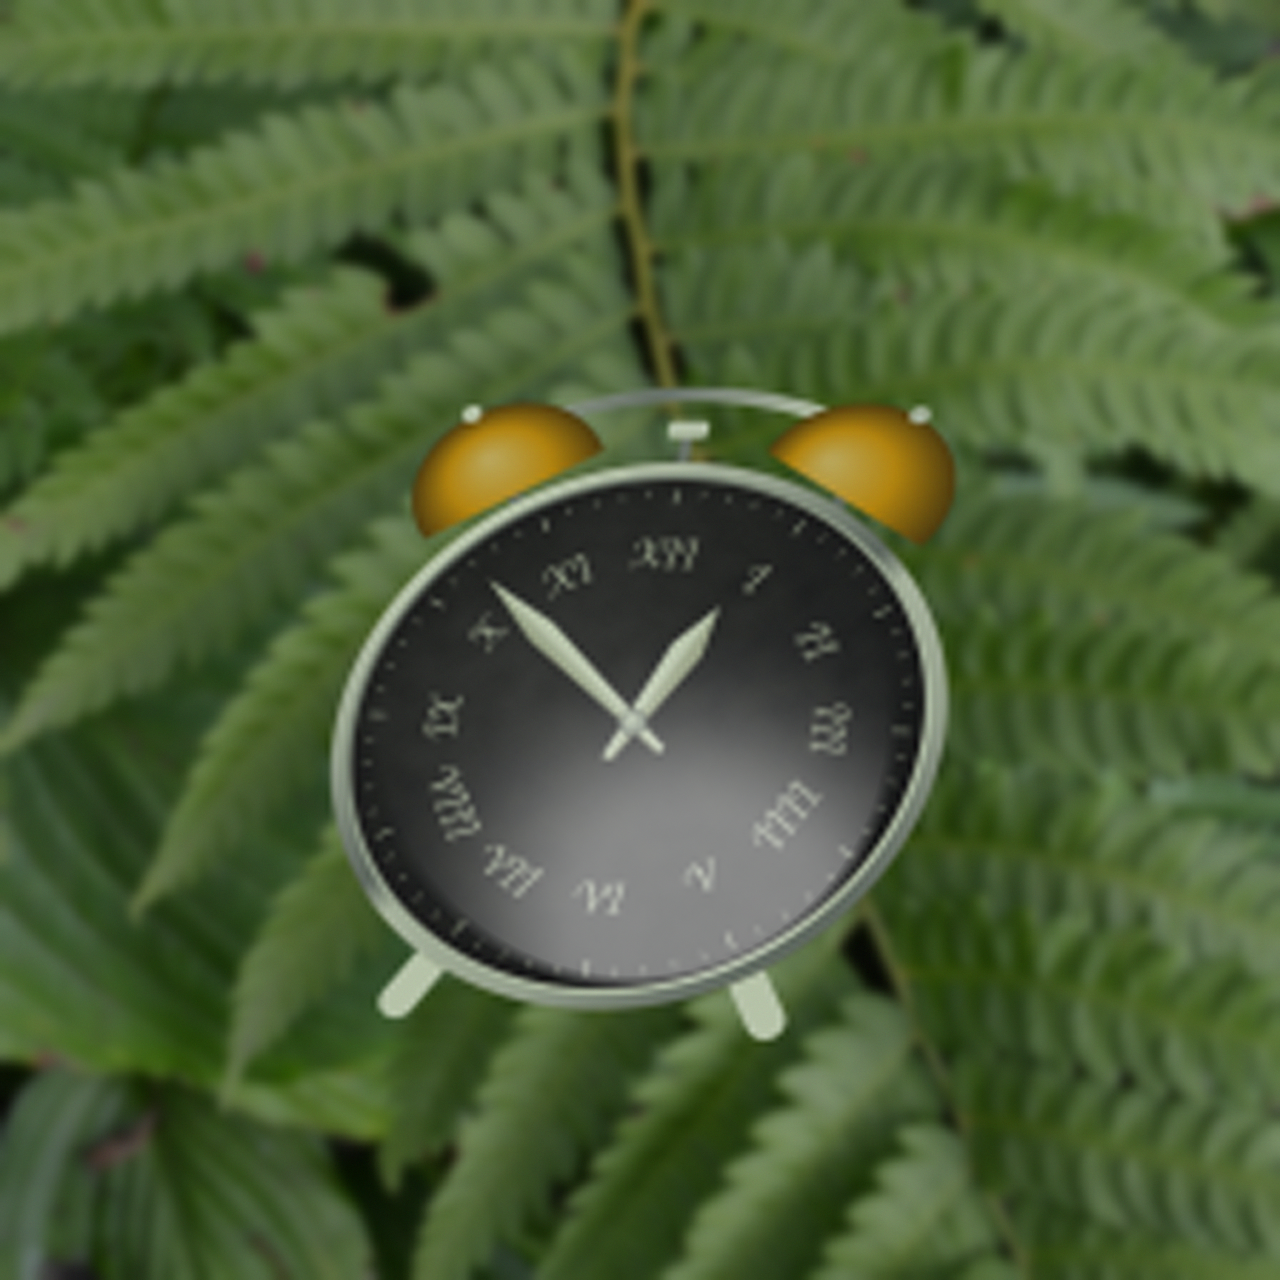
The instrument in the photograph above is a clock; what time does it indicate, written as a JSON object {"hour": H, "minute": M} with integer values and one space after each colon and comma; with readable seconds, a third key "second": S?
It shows {"hour": 12, "minute": 52}
